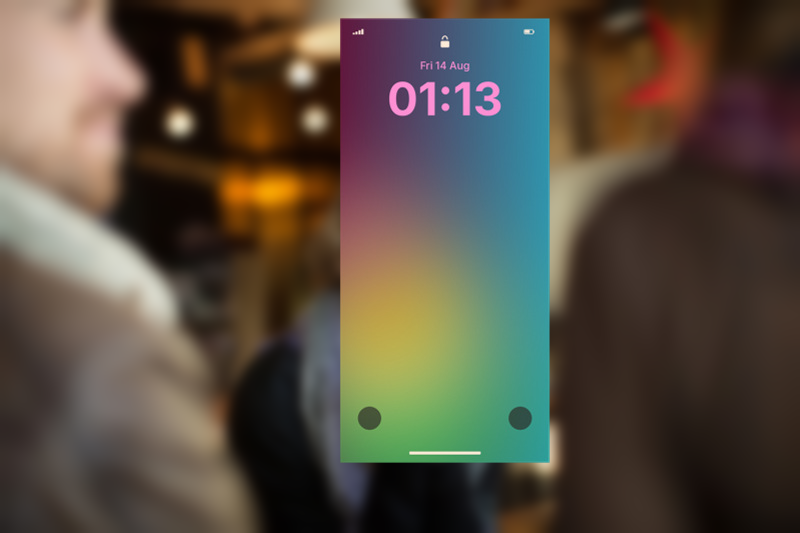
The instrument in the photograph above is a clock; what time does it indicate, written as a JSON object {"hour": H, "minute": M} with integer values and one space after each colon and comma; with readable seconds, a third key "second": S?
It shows {"hour": 1, "minute": 13}
